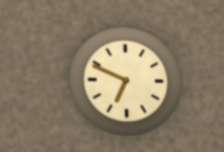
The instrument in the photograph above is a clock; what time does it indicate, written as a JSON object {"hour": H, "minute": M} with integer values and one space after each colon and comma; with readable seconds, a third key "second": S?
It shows {"hour": 6, "minute": 49}
